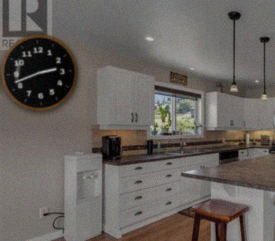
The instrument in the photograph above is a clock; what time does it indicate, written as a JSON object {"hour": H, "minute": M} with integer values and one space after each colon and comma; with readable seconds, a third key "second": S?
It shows {"hour": 2, "minute": 42}
